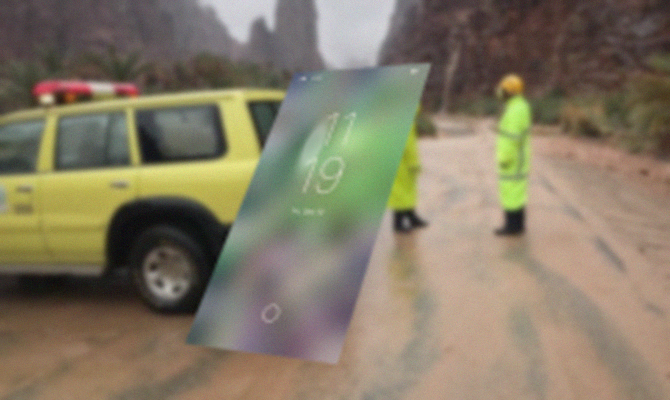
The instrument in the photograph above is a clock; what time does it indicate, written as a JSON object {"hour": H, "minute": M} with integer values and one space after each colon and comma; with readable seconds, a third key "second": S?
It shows {"hour": 11, "minute": 19}
